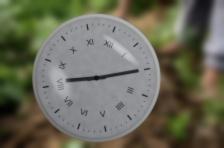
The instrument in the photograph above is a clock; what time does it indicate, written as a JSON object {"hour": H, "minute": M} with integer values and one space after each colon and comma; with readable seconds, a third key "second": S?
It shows {"hour": 8, "minute": 10}
